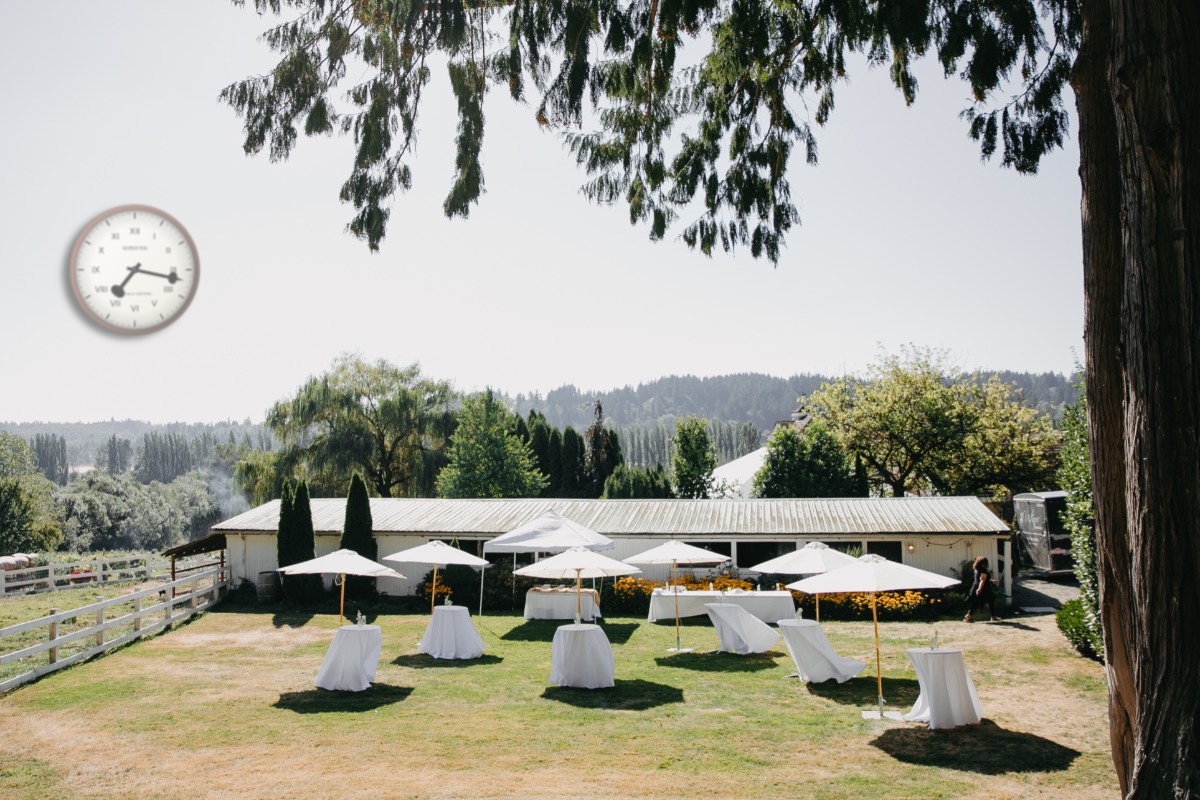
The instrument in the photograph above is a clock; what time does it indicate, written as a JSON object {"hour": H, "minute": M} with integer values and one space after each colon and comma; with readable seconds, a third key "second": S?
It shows {"hour": 7, "minute": 17}
